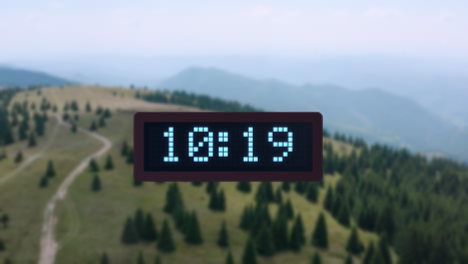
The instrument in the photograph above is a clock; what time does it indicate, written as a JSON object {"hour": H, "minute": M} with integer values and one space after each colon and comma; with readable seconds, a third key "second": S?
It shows {"hour": 10, "minute": 19}
